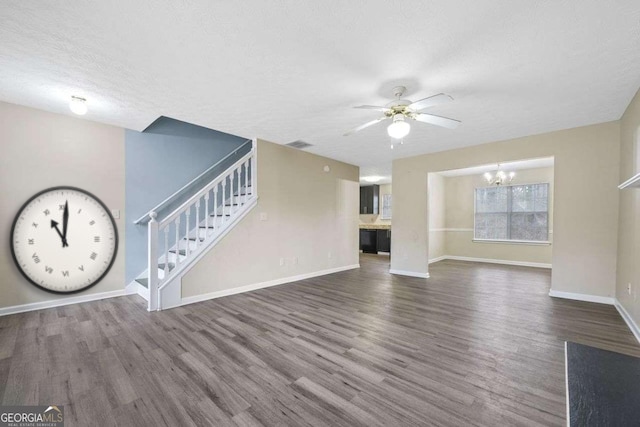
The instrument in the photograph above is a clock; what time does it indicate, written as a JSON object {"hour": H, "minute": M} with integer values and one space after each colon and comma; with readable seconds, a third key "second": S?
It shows {"hour": 11, "minute": 1}
